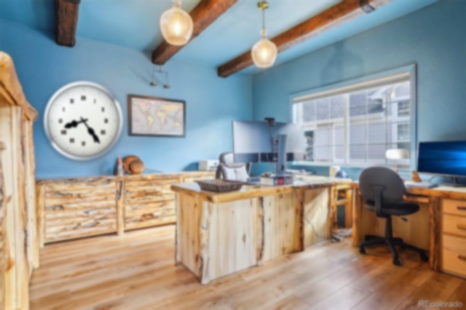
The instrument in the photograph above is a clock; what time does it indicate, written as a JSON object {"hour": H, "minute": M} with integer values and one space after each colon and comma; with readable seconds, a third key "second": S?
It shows {"hour": 8, "minute": 24}
